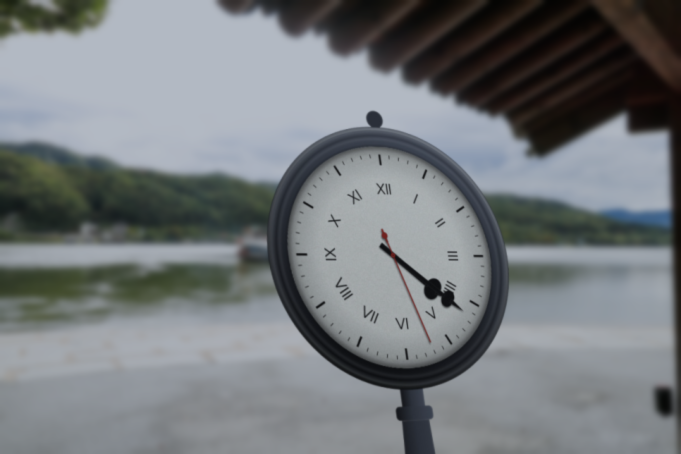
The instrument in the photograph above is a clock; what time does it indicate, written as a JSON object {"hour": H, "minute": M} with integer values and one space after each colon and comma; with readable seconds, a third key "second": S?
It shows {"hour": 4, "minute": 21, "second": 27}
